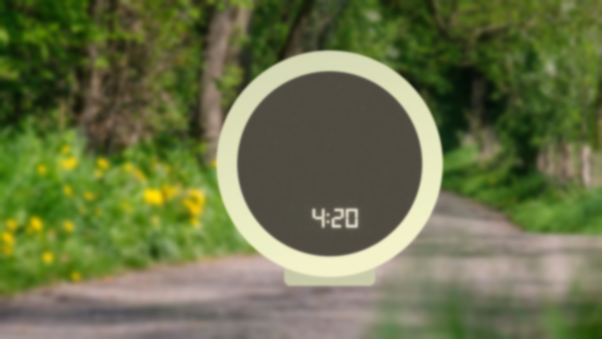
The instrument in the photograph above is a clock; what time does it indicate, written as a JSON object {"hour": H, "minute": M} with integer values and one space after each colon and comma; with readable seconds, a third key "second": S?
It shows {"hour": 4, "minute": 20}
